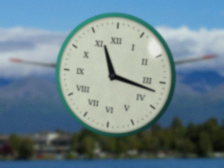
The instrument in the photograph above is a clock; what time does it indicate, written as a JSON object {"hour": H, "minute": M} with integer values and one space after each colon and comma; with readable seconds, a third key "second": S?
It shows {"hour": 11, "minute": 17}
